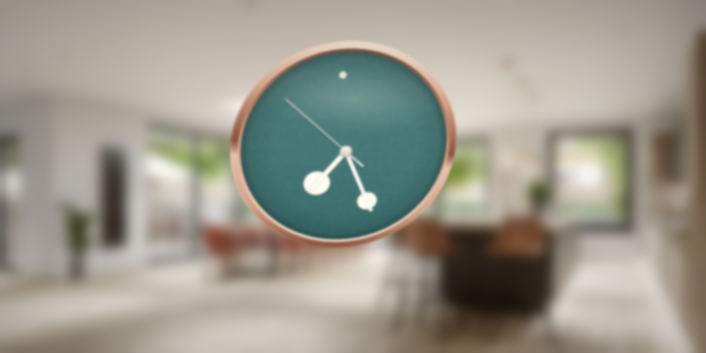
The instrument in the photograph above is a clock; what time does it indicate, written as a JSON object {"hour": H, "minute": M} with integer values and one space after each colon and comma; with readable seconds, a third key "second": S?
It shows {"hour": 7, "minute": 26, "second": 53}
